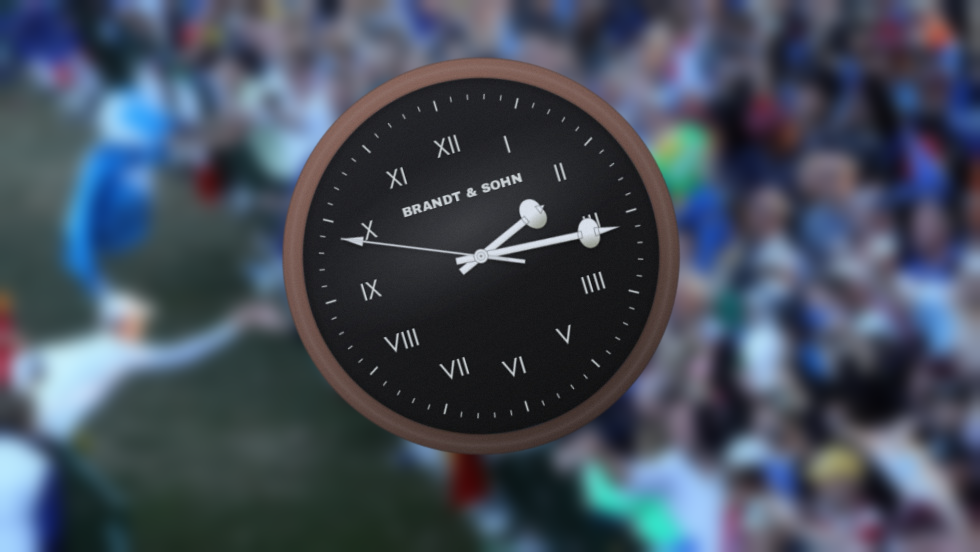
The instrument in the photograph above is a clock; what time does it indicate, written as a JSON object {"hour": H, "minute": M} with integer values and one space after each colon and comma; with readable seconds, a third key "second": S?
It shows {"hour": 2, "minute": 15, "second": 49}
